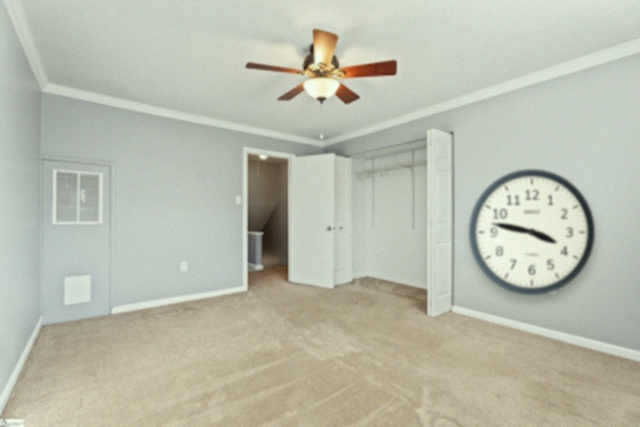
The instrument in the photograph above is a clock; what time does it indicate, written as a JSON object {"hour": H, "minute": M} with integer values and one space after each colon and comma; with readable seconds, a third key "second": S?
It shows {"hour": 3, "minute": 47}
